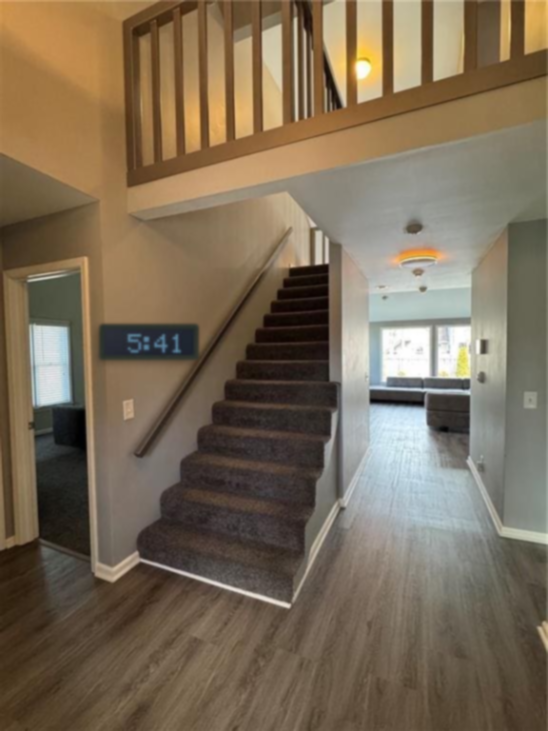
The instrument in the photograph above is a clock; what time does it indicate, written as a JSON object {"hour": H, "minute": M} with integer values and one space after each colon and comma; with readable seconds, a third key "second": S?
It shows {"hour": 5, "minute": 41}
